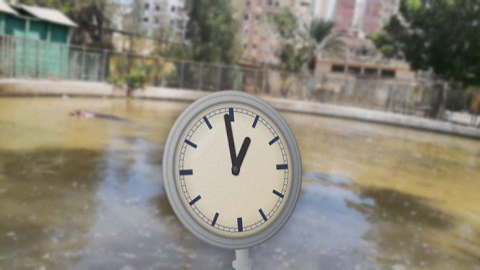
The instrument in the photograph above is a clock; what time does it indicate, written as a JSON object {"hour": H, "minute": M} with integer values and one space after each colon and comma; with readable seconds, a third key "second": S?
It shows {"hour": 12, "minute": 59}
